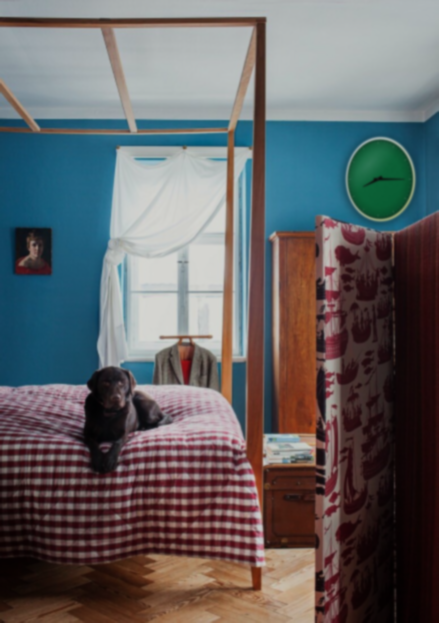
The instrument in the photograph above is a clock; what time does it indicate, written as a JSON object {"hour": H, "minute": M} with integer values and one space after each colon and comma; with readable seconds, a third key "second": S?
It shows {"hour": 8, "minute": 15}
